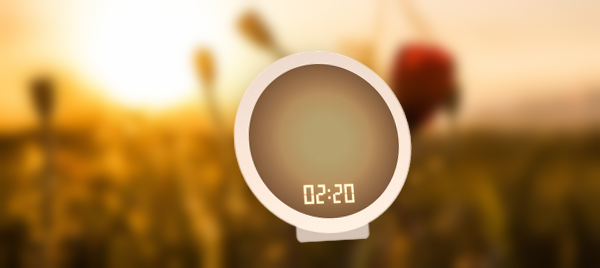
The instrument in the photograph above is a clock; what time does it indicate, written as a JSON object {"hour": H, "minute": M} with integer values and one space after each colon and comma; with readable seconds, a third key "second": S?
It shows {"hour": 2, "minute": 20}
